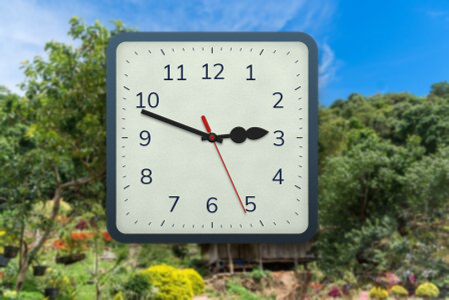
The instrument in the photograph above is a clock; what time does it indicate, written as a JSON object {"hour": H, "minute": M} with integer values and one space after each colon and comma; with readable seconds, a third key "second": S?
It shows {"hour": 2, "minute": 48, "second": 26}
